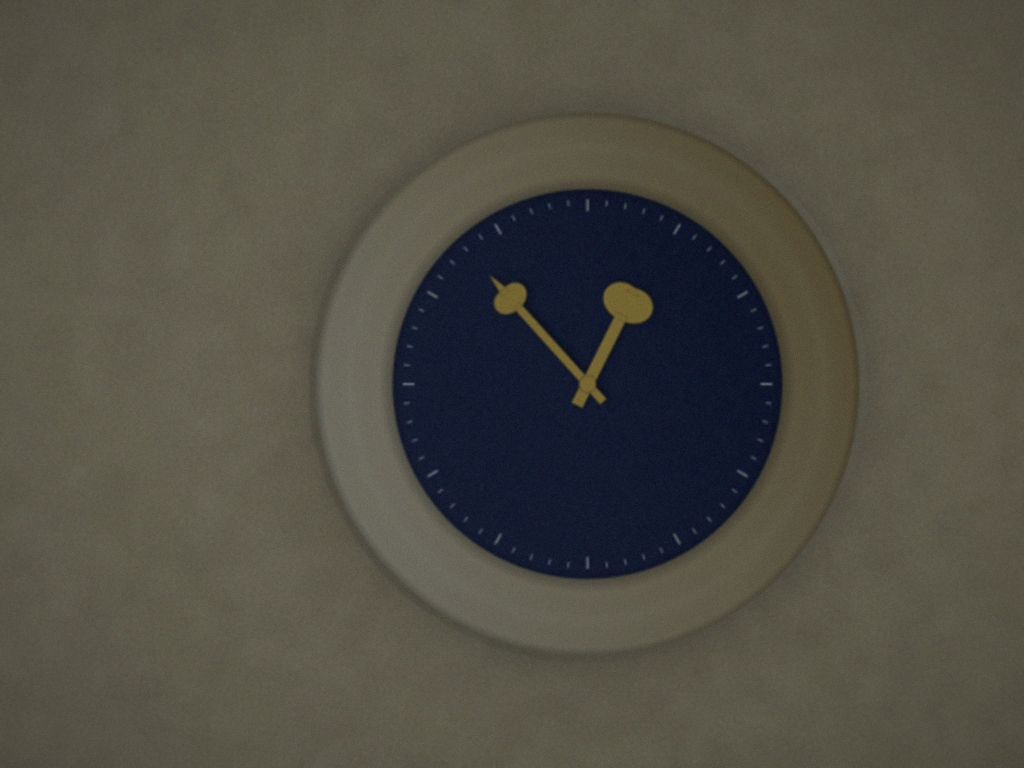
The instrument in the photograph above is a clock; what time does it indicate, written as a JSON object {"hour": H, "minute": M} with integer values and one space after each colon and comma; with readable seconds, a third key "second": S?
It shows {"hour": 12, "minute": 53}
